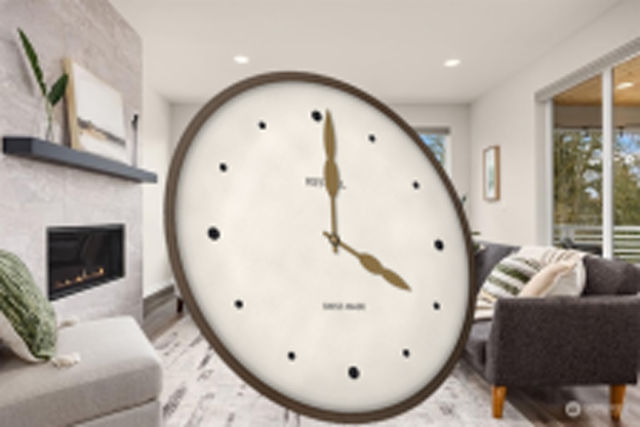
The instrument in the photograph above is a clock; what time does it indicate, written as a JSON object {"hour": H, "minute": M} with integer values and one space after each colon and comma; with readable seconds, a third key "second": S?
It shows {"hour": 4, "minute": 1}
